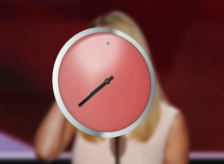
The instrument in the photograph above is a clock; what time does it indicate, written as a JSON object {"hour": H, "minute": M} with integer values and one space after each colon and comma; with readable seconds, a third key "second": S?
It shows {"hour": 7, "minute": 38}
